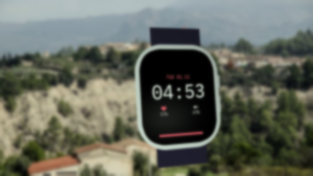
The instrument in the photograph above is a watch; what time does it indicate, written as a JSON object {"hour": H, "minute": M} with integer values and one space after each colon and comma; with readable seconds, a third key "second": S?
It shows {"hour": 4, "minute": 53}
